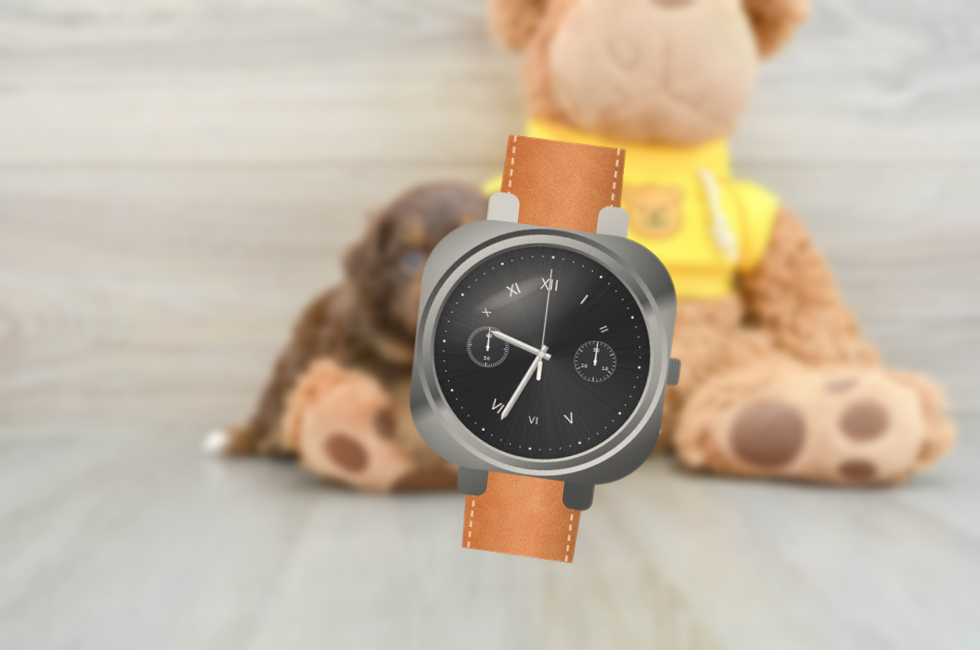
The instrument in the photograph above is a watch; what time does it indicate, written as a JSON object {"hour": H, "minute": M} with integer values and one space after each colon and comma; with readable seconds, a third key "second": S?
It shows {"hour": 9, "minute": 34}
